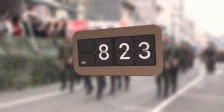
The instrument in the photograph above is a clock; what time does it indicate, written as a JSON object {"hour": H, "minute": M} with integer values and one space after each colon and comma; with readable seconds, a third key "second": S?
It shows {"hour": 8, "minute": 23}
